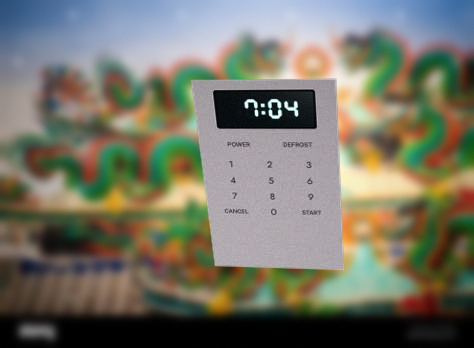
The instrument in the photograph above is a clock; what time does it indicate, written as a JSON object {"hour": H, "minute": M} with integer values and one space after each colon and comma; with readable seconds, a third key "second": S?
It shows {"hour": 7, "minute": 4}
